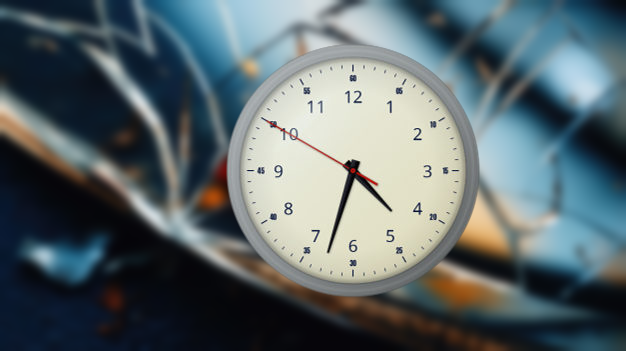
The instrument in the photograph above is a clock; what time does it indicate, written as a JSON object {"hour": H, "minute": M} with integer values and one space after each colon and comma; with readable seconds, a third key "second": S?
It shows {"hour": 4, "minute": 32, "second": 50}
